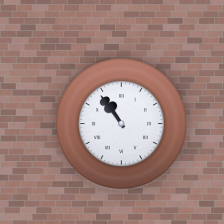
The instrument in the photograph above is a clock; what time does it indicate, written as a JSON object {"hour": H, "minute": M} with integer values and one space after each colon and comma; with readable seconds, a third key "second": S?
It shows {"hour": 10, "minute": 54}
